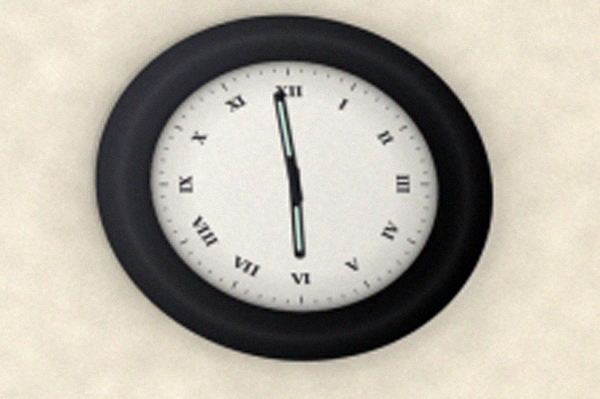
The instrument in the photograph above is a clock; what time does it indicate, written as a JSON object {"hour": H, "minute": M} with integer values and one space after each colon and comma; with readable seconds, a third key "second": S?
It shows {"hour": 5, "minute": 59}
